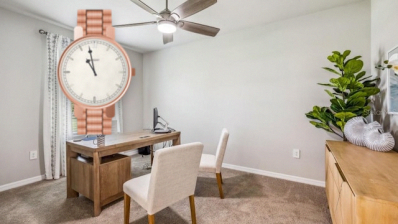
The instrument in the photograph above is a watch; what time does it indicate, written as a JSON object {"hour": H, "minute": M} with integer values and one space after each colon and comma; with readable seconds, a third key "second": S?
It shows {"hour": 10, "minute": 58}
